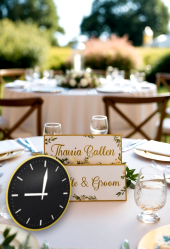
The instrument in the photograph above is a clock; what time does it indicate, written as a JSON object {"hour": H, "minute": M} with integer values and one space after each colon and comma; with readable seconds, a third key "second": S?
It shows {"hour": 9, "minute": 1}
